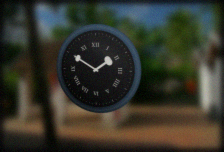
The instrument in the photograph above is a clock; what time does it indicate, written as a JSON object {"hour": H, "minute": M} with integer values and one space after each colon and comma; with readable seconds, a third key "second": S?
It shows {"hour": 1, "minute": 50}
